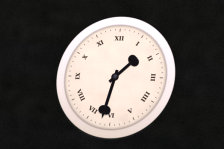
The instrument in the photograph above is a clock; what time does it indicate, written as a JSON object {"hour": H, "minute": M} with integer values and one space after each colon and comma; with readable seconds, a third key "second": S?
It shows {"hour": 1, "minute": 32}
